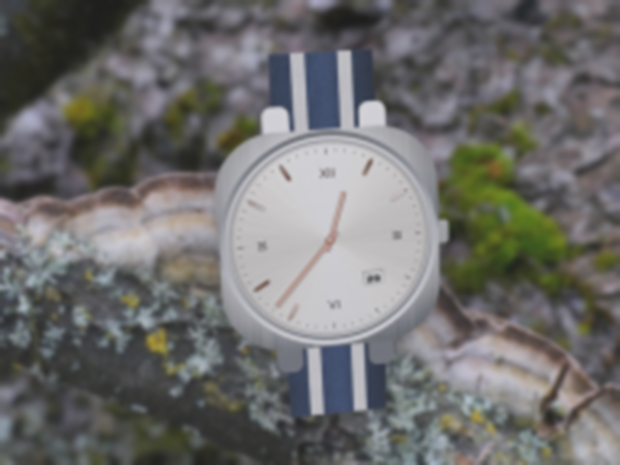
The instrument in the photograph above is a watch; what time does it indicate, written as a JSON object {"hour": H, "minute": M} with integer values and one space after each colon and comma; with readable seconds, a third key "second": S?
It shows {"hour": 12, "minute": 37}
